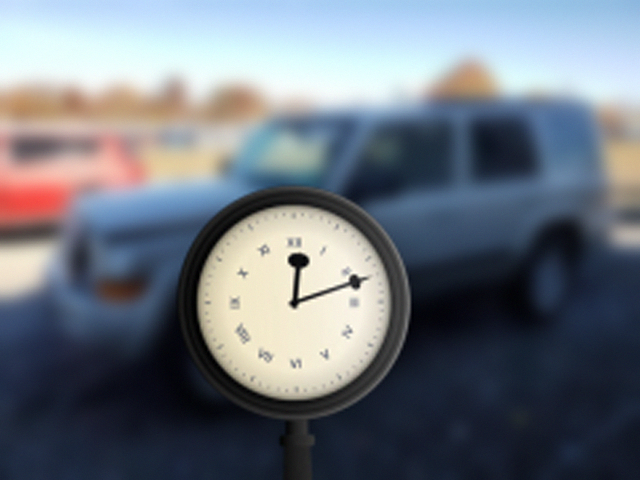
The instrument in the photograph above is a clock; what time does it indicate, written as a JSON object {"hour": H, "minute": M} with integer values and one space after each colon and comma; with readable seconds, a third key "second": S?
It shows {"hour": 12, "minute": 12}
